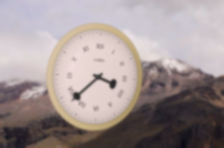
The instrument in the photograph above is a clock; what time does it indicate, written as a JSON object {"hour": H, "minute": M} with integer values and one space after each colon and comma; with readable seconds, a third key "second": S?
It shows {"hour": 3, "minute": 38}
